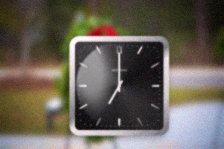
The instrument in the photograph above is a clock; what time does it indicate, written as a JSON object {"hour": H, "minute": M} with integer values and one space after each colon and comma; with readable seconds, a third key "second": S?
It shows {"hour": 7, "minute": 0}
